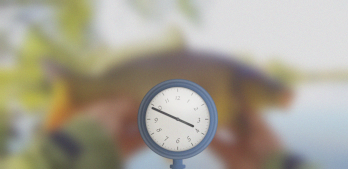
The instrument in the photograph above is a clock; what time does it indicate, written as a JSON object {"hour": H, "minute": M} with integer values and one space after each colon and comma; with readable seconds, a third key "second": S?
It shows {"hour": 3, "minute": 49}
